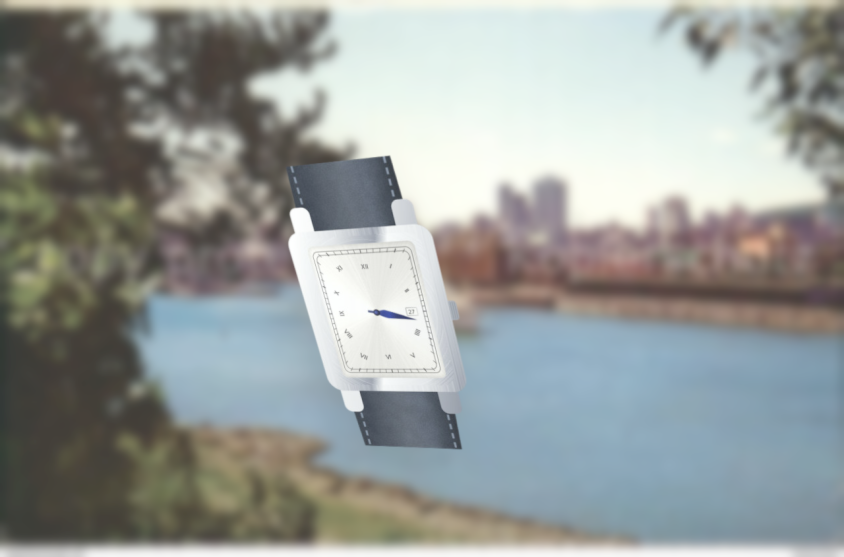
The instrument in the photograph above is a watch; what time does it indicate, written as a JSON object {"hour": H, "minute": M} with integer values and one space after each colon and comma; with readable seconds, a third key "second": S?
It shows {"hour": 3, "minute": 17}
